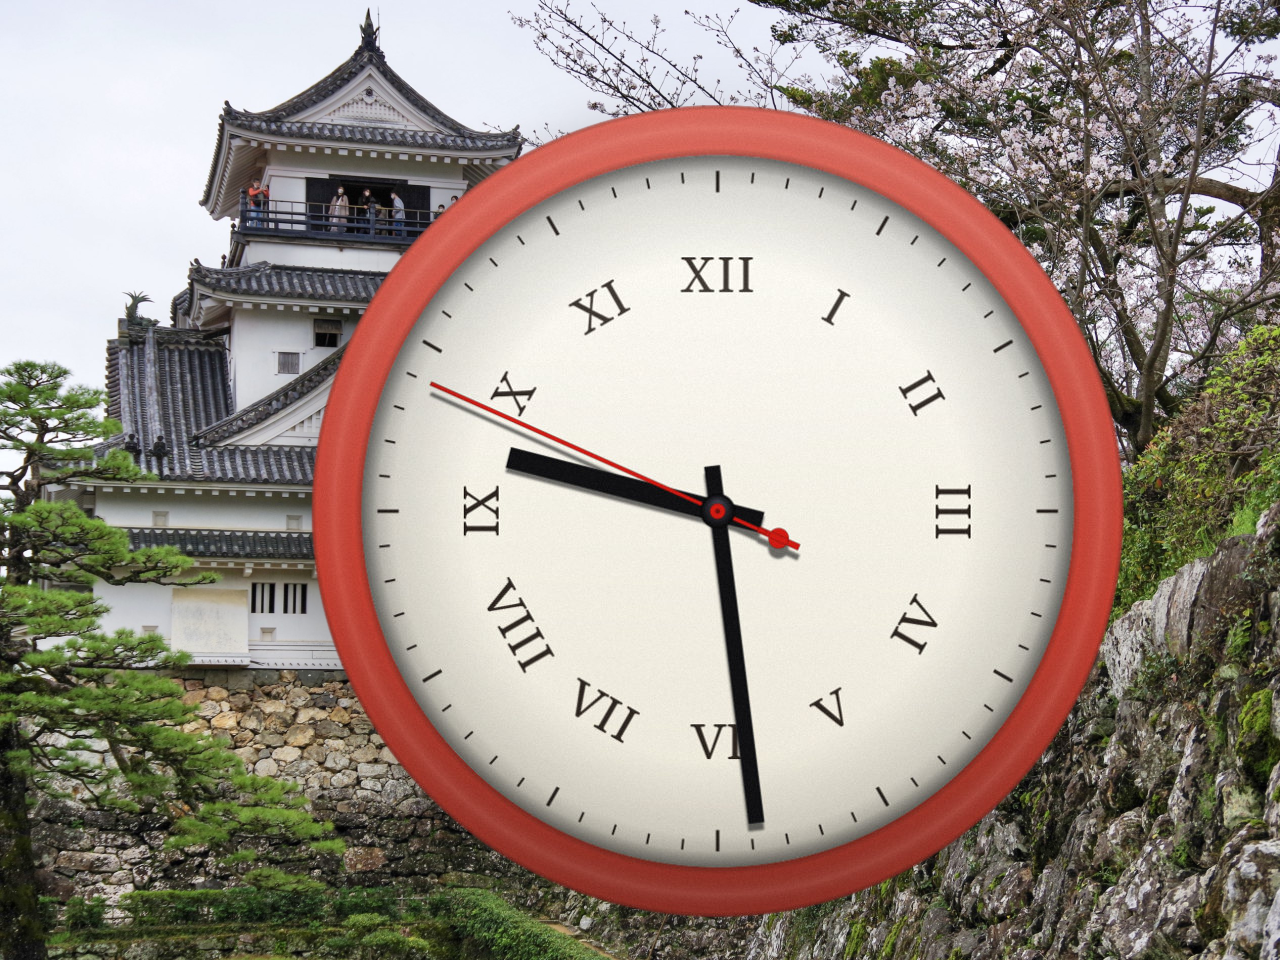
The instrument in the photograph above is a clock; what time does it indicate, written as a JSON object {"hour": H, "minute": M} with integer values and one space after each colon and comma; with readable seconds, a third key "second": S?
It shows {"hour": 9, "minute": 28, "second": 49}
